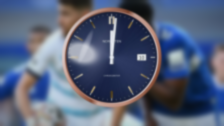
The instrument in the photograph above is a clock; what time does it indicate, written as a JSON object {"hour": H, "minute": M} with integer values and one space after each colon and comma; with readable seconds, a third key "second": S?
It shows {"hour": 12, "minute": 1}
